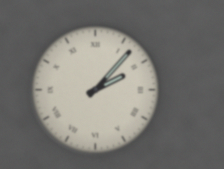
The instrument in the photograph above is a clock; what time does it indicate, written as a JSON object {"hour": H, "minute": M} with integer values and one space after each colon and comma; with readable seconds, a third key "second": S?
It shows {"hour": 2, "minute": 7}
